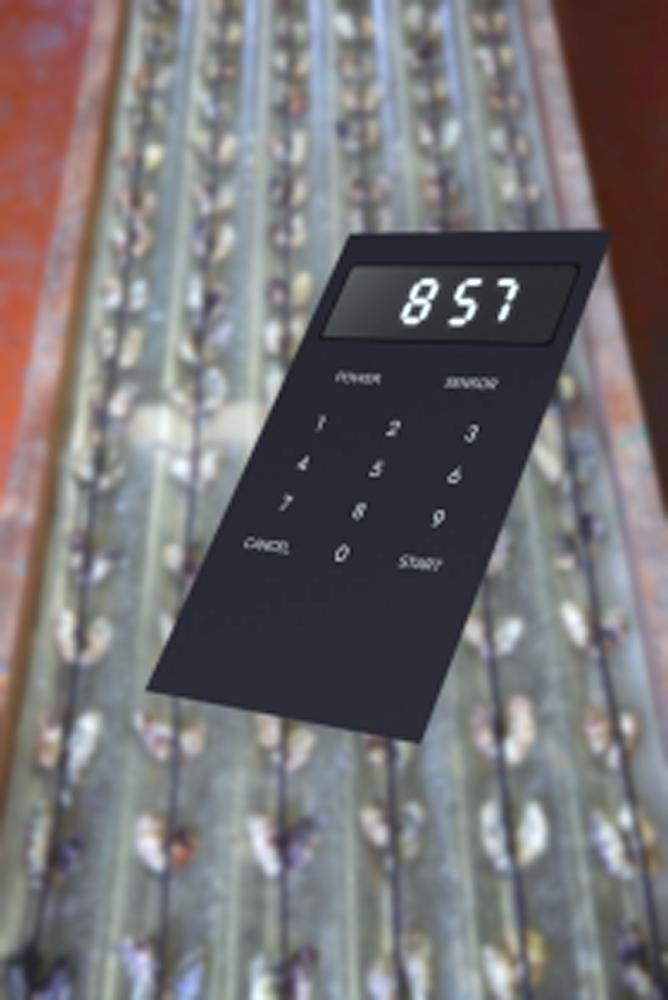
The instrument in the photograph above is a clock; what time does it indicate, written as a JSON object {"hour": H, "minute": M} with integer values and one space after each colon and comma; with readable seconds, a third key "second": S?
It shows {"hour": 8, "minute": 57}
